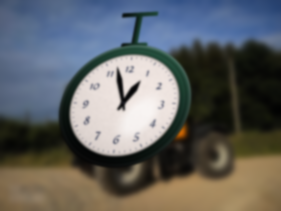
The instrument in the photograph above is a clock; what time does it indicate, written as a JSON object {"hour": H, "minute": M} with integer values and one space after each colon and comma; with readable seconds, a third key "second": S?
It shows {"hour": 12, "minute": 57}
